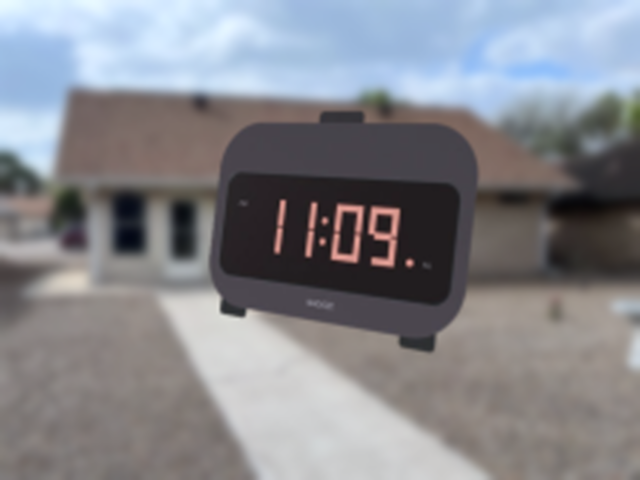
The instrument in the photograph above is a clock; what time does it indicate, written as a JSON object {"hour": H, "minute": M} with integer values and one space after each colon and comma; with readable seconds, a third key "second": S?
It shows {"hour": 11, "minute": 9}
